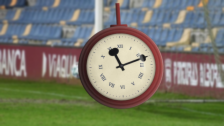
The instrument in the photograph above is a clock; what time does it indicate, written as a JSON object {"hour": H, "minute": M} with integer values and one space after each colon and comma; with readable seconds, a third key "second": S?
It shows {"hour": 11, "minute": 12}
